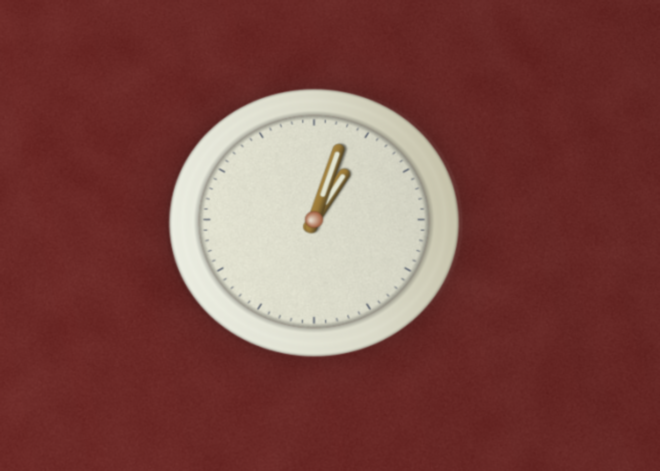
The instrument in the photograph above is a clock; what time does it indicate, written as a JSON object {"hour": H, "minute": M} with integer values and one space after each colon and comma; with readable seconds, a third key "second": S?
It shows {"hour": 1, "minute": 3}
